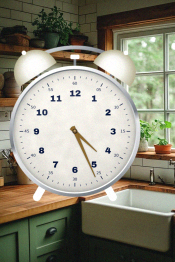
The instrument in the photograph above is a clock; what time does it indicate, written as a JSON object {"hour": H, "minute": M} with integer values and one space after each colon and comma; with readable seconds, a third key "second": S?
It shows {"hour": 4, "minute": 26}
